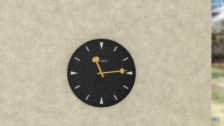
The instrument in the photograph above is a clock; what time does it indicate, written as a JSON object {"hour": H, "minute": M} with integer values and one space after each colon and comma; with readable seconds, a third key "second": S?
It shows {"hour": 11, "minute": 14}
